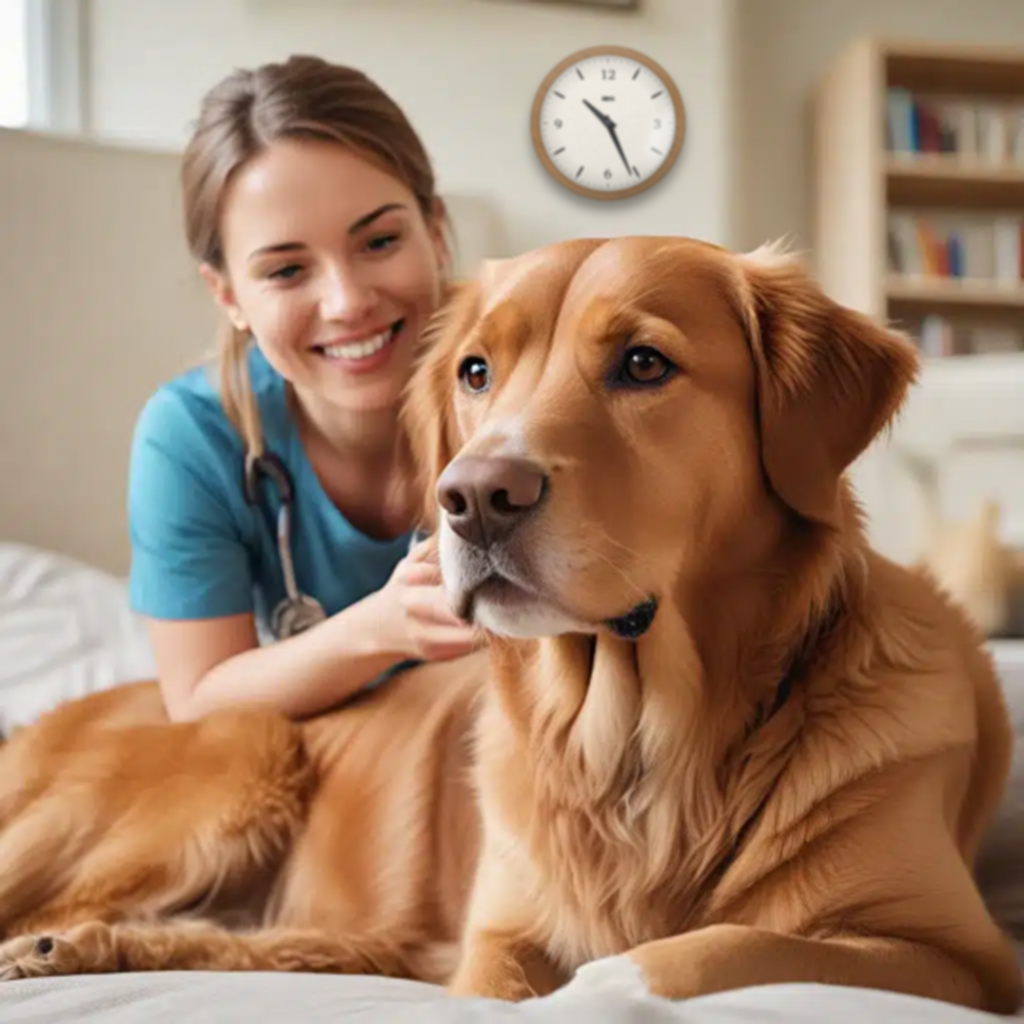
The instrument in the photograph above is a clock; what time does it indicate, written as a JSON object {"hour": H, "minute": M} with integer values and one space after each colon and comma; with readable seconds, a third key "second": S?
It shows {"hour": 10, "minute": 26}
